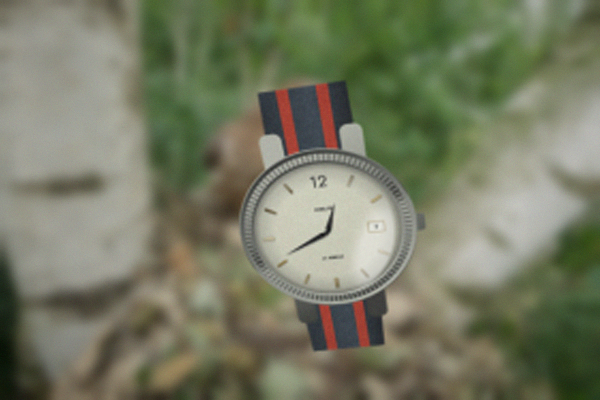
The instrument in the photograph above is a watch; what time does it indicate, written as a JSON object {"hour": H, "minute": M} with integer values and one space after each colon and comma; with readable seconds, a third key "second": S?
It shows {"hour": 12, "minute": 41}
